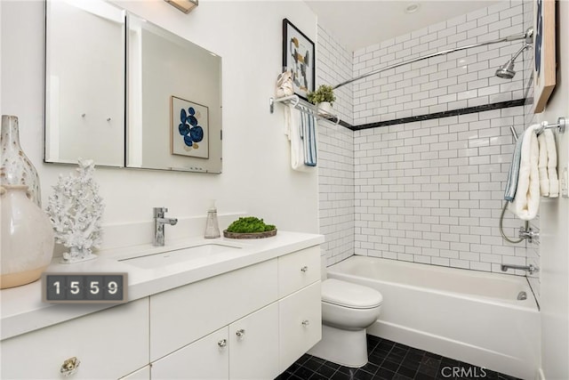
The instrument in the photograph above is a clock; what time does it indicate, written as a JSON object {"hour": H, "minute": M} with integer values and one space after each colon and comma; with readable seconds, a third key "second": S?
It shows {"hour": 15, "minute": 59}
